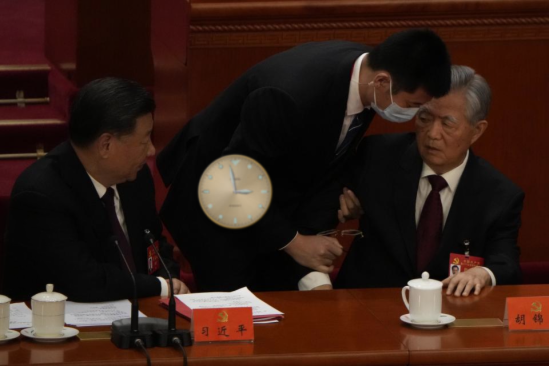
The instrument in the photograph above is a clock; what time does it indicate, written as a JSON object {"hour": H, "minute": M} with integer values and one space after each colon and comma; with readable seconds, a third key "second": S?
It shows {"hour": 2, "minute": 58}
